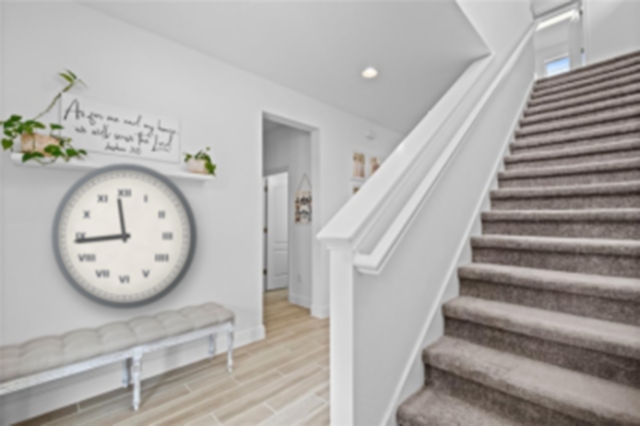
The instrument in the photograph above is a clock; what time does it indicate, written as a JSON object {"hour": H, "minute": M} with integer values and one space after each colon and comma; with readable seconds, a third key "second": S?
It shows {"hour": 11, "minute": 44}
